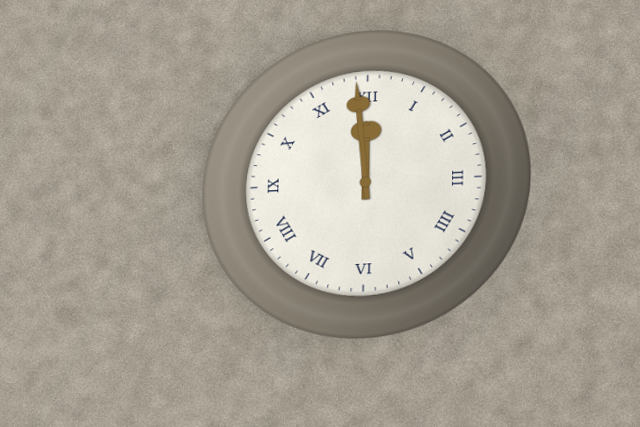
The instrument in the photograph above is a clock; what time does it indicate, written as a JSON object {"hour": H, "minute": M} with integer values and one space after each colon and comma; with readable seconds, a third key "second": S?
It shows {"hour": 11, "minute": 59}
